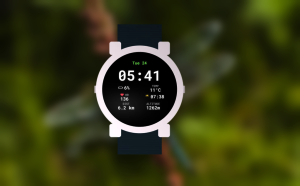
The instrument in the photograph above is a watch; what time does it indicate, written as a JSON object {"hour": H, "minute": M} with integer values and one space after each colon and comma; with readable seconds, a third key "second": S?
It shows {"hour": 5, "minute": 41}
